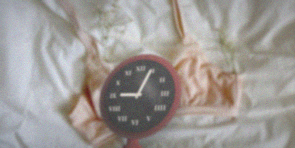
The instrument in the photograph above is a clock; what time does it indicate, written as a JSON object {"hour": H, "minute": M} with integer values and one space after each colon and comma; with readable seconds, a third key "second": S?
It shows {"hour": 9, "minute": 4}
